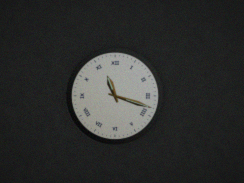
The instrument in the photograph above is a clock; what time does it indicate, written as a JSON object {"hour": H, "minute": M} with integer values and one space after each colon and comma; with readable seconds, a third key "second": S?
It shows {"hour": 11, "minute": 18}
